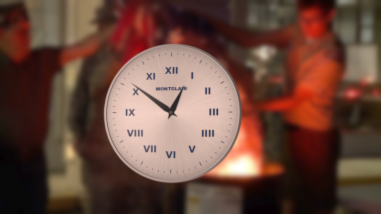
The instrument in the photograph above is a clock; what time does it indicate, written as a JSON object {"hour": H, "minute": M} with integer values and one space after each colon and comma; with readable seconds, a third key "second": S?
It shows {"hour": 12, "minute": 51}
